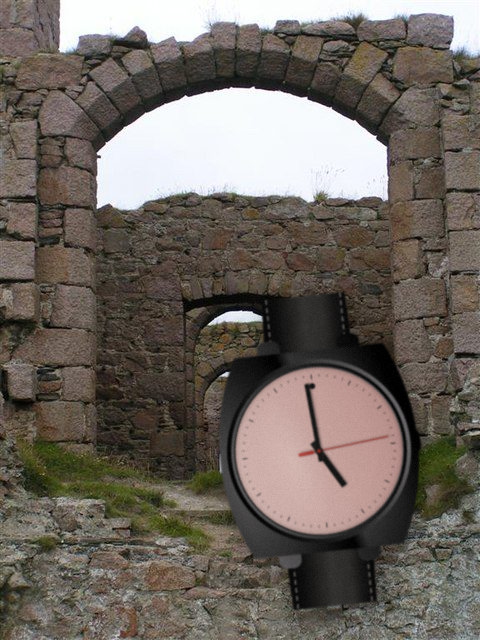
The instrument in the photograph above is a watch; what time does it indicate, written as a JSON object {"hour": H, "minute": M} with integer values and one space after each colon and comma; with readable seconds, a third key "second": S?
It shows {"hour": 4, "minute": 59, "second": 14}
